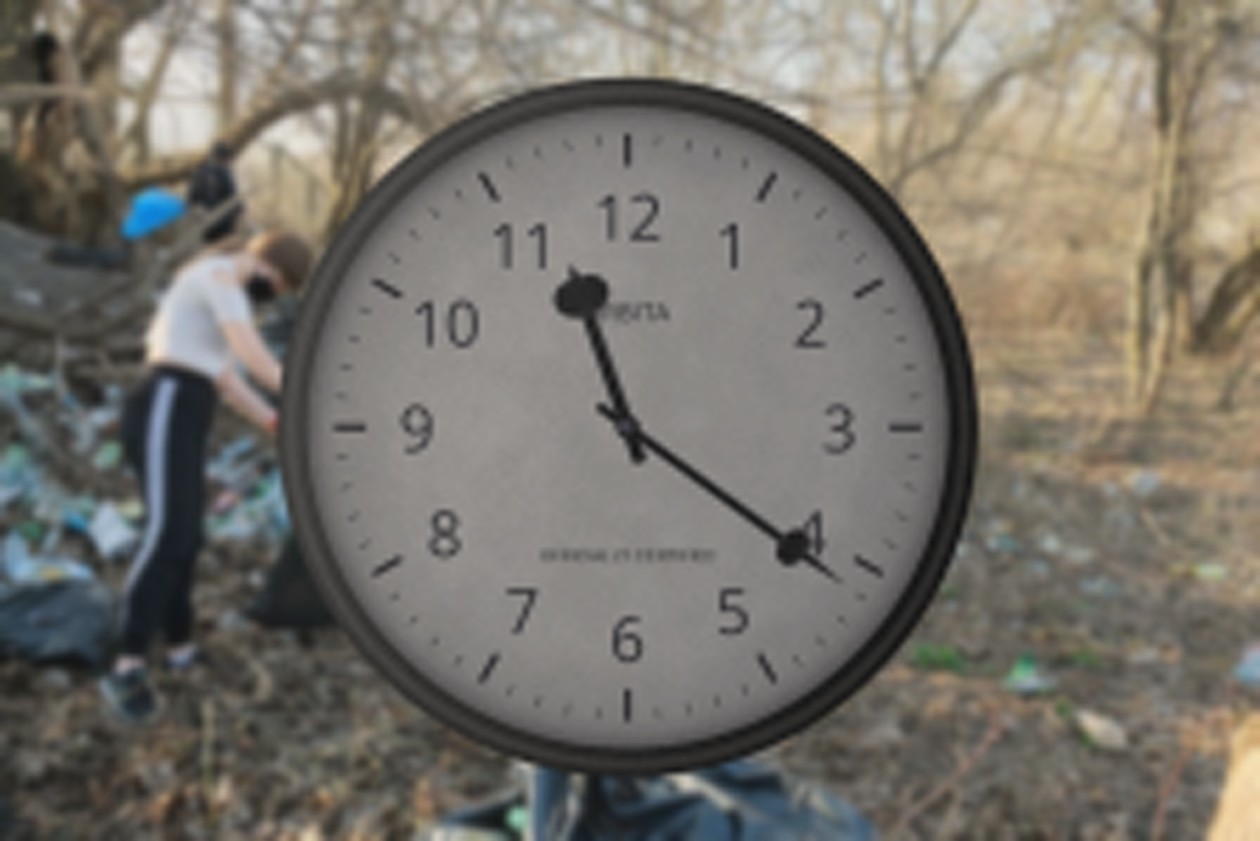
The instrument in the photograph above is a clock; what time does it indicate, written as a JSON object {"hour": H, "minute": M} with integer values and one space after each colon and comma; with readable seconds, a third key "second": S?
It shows {"hour": 11, "minute": 21}
